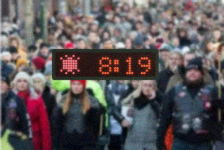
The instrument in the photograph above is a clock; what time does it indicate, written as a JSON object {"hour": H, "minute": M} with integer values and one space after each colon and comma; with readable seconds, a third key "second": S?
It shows {"hour": 8, "minute": 19}
